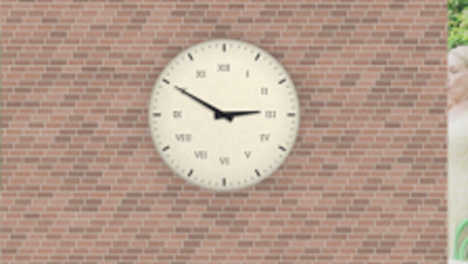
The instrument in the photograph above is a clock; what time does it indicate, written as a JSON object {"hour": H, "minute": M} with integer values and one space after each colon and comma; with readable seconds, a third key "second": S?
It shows {"hour": 2, "minute": 50}
